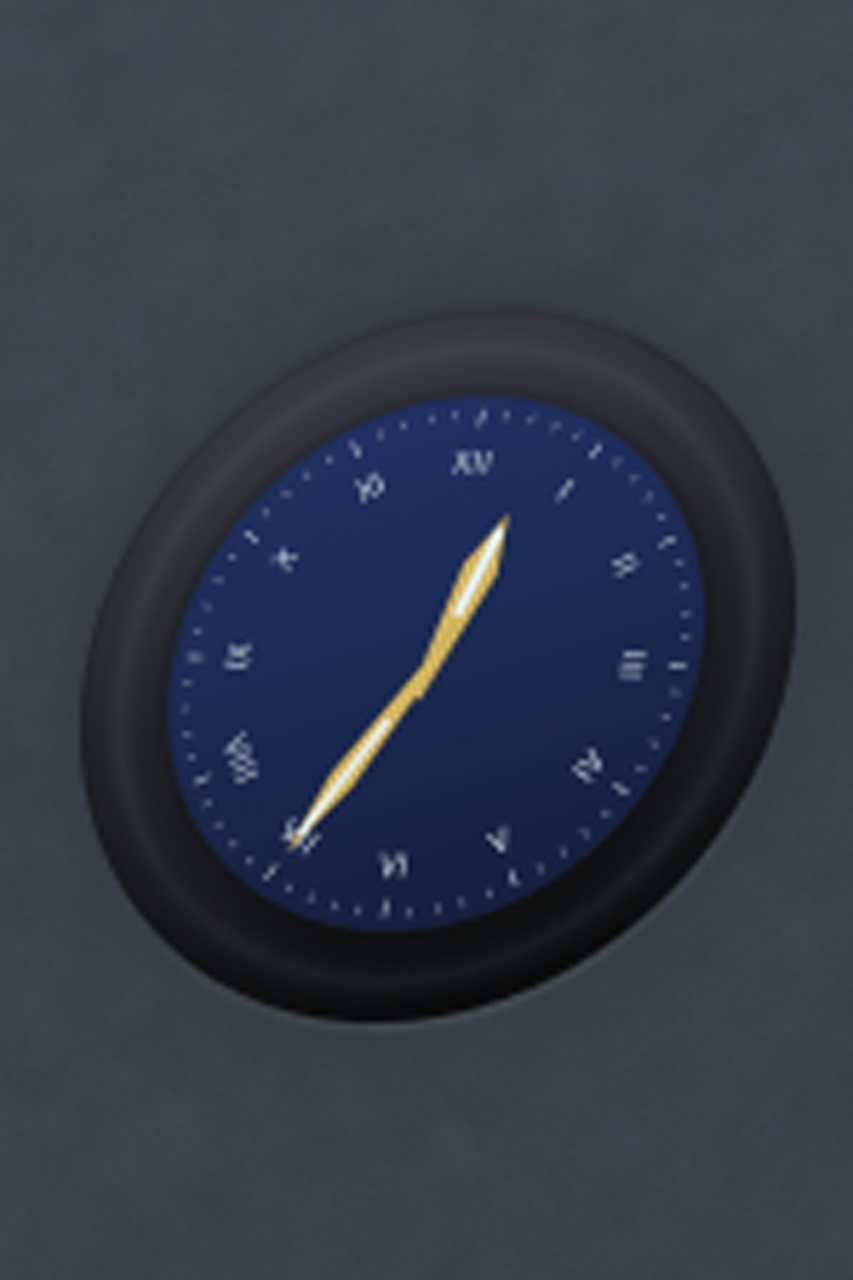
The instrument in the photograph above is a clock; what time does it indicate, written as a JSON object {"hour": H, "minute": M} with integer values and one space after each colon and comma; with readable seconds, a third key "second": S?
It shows {"hour": 12, "minute": 35}
